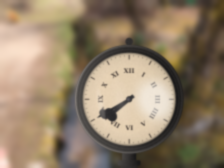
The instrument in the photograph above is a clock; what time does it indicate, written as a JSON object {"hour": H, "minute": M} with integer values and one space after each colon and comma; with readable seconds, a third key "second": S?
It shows {"hour": 7, "minute": 40}
